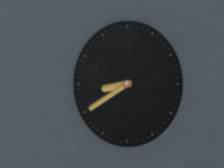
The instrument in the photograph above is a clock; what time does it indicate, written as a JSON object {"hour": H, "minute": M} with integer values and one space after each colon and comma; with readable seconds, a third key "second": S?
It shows {"hour": 8, "minute": 40}
